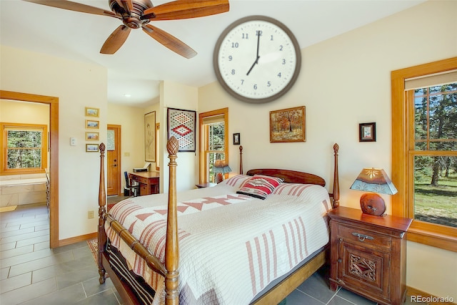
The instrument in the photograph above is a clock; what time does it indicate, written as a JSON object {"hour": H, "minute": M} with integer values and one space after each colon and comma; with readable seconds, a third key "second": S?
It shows {"hour": 7, "minute": 0}
